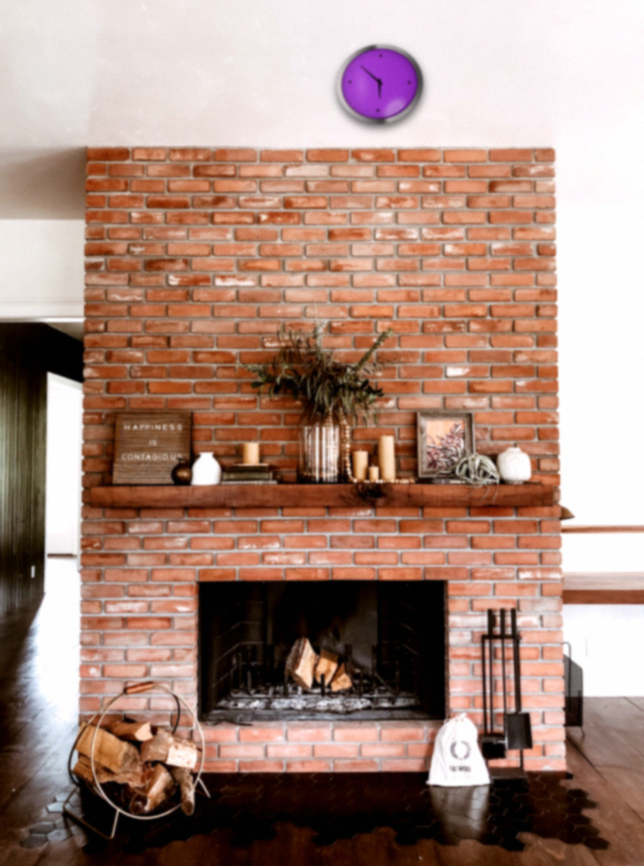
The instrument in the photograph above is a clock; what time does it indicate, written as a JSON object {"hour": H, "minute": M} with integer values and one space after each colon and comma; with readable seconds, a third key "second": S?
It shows {"hour": 5, "minute": 52}
